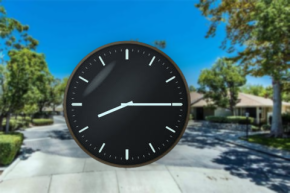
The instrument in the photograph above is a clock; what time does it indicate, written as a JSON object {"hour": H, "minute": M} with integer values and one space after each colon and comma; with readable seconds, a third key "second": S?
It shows {"hour": 8, "minute": 15}
